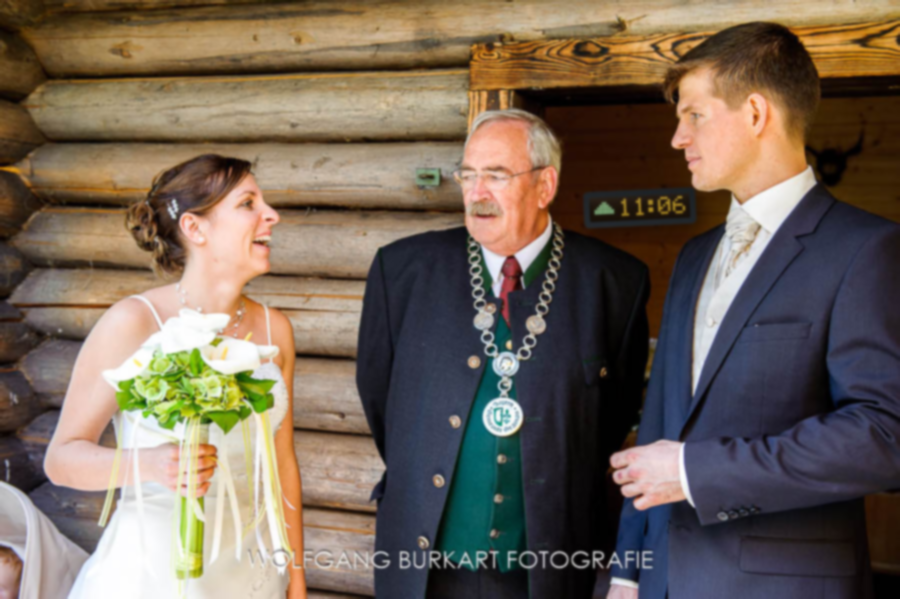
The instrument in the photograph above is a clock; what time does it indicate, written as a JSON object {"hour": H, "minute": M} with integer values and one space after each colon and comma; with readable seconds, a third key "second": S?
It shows {"hour": 11, "minute": 6}
